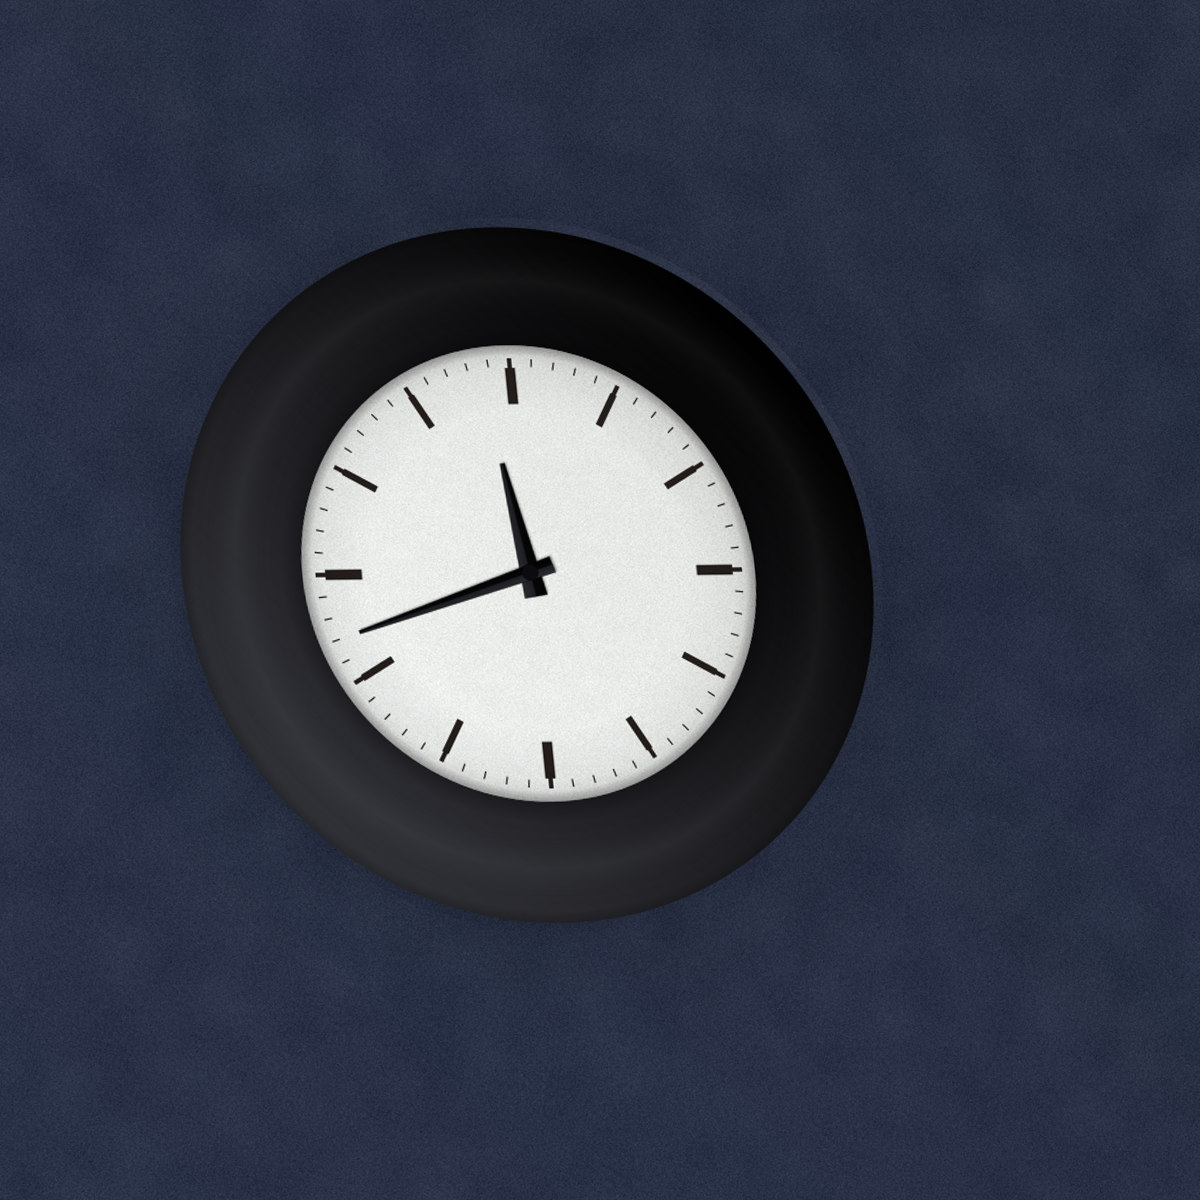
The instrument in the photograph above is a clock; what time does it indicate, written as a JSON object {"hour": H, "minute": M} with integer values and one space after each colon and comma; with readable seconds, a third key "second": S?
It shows {"hour": 11, "minute": 42}
